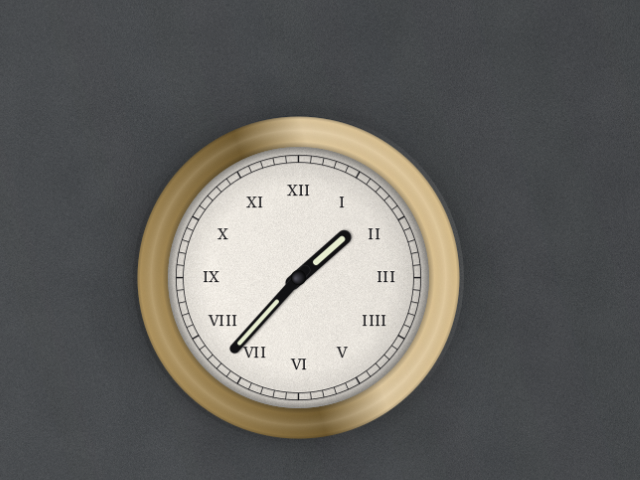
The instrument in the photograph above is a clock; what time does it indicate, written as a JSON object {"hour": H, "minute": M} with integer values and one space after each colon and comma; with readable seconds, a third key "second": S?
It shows {"hour": 1, "minute": 37}
